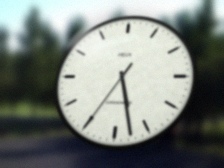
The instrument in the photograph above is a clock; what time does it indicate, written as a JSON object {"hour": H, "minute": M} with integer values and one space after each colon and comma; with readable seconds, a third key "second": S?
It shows {"hour": 5, "minute": 27, "second": 35}
